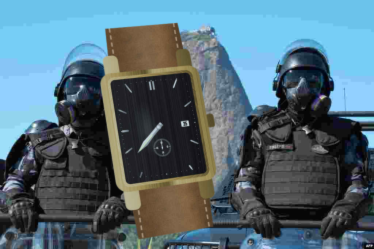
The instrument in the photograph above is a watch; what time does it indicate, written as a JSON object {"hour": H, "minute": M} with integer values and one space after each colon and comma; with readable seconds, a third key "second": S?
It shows {"hour": 7, "minute": 38}
